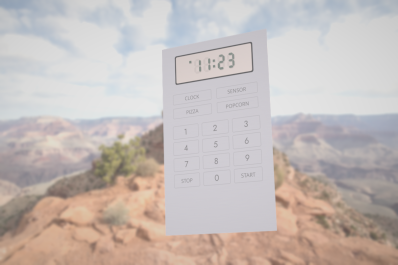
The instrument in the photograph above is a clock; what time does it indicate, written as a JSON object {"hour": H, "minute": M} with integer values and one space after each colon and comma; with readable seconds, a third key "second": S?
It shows {"hour": 11, "minute": 23}
